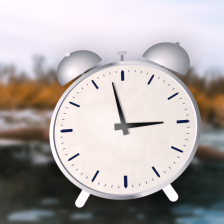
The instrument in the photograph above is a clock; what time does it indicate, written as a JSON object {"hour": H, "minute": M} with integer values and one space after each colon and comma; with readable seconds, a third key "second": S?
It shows {"hour": 2, "minute": 58}
